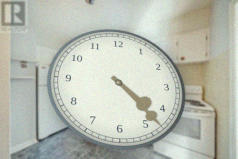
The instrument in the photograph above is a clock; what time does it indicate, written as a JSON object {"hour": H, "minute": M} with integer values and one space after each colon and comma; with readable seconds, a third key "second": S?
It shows {"hour": 4, "minute": 23}
